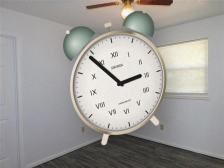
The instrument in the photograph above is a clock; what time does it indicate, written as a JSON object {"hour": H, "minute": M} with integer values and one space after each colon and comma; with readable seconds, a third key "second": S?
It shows {"hour": 2, "minute": 54}
